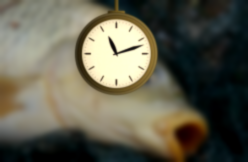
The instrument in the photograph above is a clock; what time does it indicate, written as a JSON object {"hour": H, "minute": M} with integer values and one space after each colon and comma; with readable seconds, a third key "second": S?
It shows {"hour": 11, "minute": 12}
